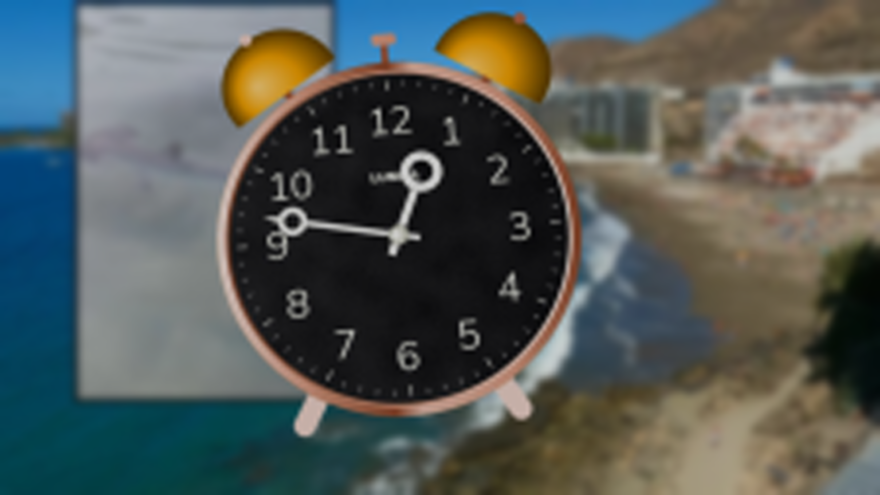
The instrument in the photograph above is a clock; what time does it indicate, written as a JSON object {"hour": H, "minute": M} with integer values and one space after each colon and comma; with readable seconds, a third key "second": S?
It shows {"hour": 12, "minute": 47}
